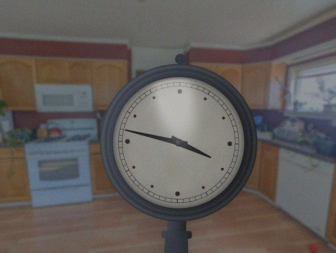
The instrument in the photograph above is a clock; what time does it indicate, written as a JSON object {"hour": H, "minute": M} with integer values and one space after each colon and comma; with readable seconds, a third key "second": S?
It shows {"hour": 3, "minute": 47}
